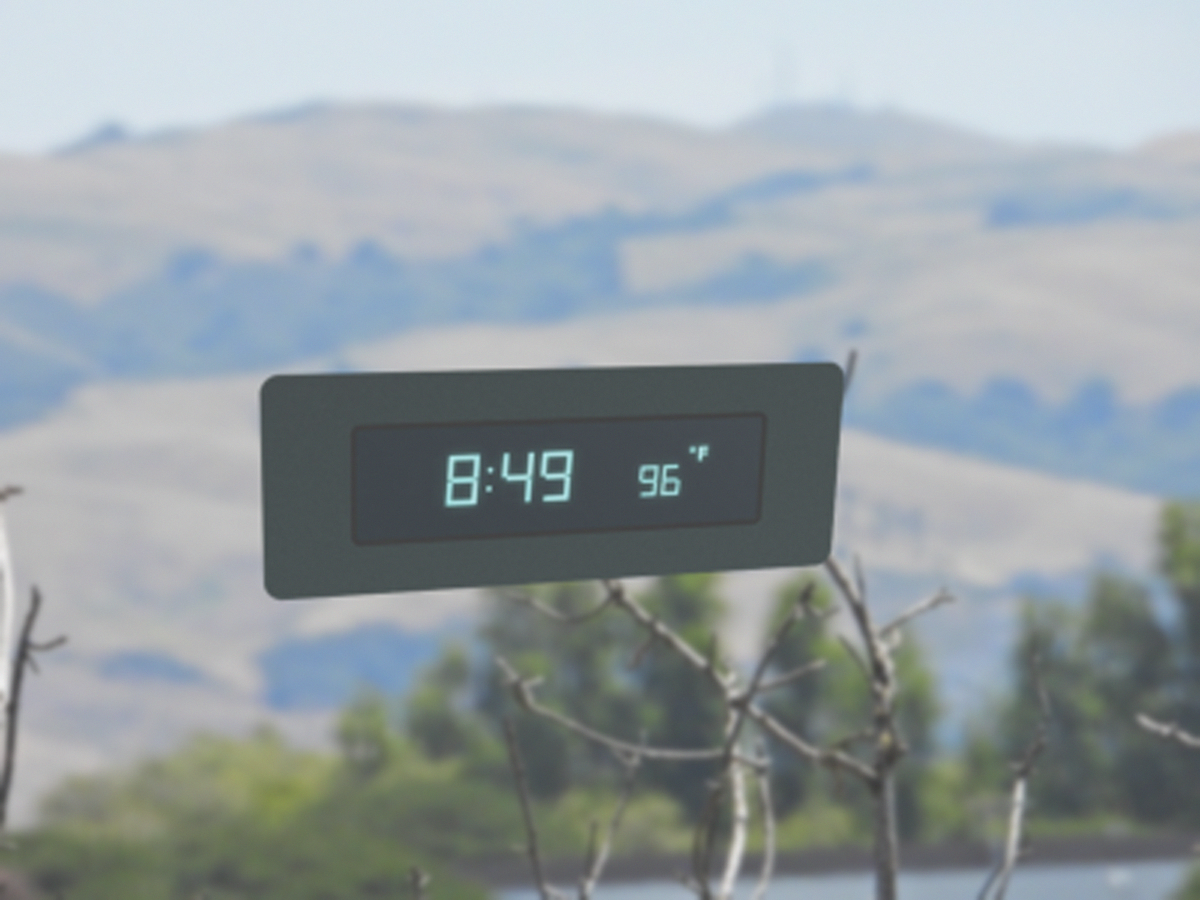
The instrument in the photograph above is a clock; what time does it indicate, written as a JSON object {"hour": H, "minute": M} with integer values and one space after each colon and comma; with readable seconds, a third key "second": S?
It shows {"hour": 8, "minute": 49}
